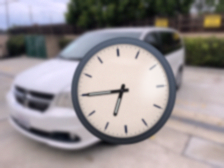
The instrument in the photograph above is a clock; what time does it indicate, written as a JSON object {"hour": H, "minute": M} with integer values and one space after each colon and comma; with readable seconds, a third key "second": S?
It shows {"hour": 6, "minute": 45}
